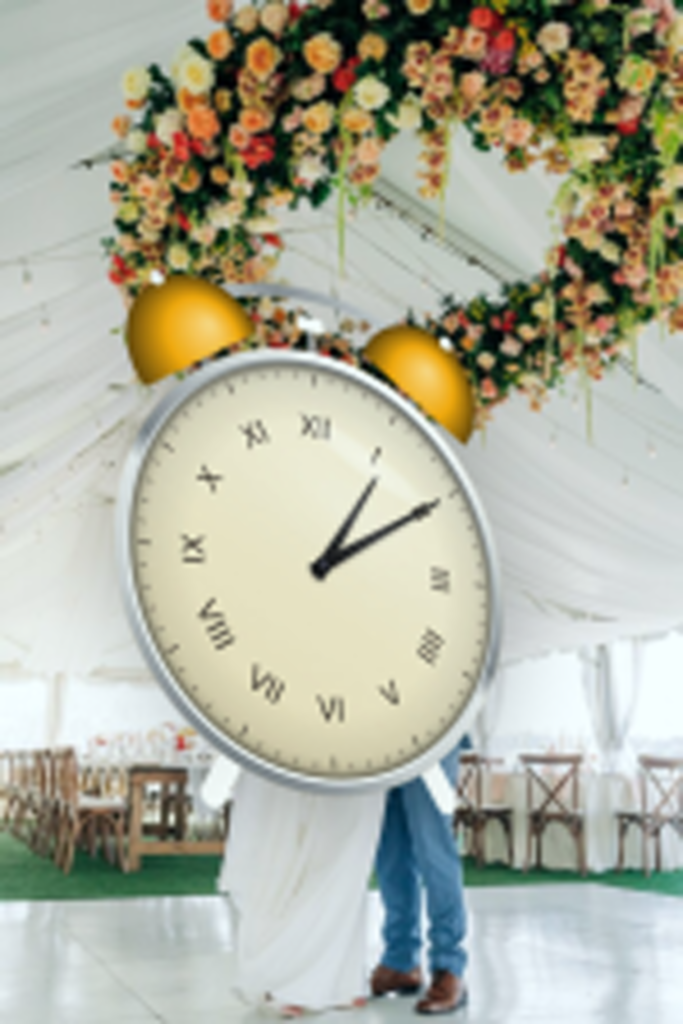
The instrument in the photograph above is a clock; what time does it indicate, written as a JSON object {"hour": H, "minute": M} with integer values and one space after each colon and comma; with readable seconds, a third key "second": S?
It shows {"hour": 1, "minute": 10}
